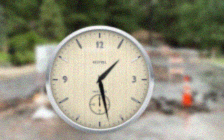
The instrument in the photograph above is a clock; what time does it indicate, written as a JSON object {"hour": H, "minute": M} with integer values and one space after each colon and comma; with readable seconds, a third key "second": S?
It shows {"hour": 1, "minute": 28}
